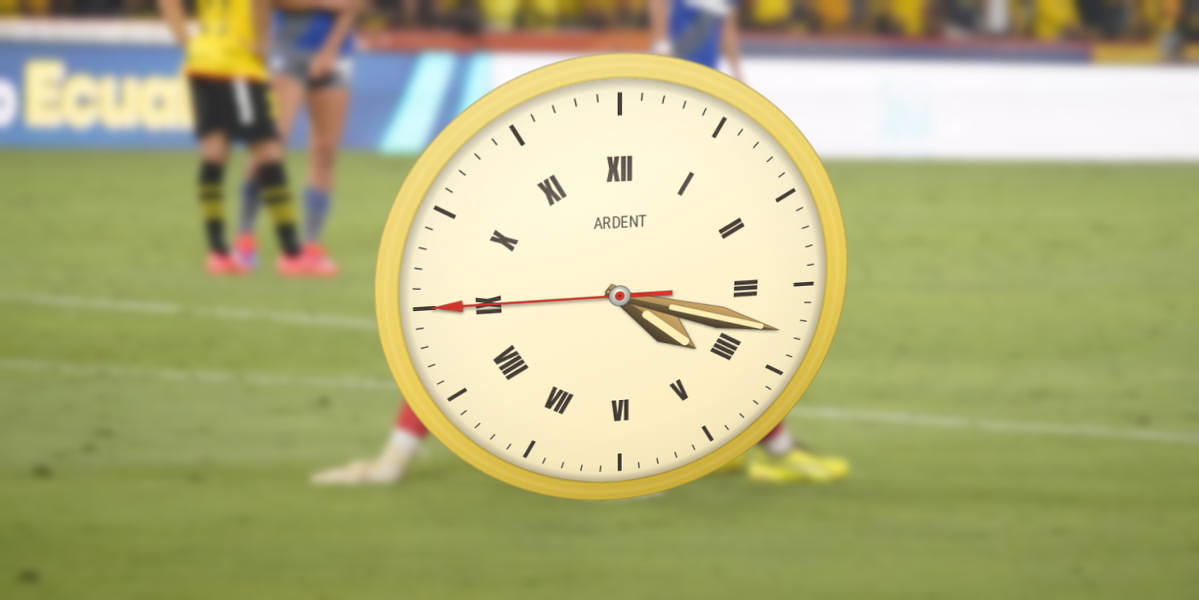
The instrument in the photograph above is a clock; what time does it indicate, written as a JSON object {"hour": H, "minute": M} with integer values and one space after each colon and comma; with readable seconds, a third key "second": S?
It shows {"hour": 4, "minute": 17, "second": 45}
